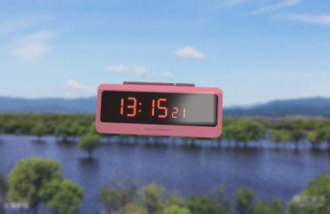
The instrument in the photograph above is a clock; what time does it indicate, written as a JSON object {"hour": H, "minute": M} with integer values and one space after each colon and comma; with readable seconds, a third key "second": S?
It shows {"hour": 13, "minute": 15, "second": 21}
